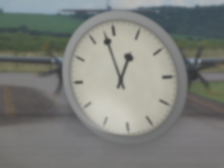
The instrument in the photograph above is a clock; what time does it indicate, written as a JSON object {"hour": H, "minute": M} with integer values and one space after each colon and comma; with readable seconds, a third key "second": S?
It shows {"hour": 12, "minute": 58}
